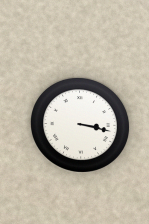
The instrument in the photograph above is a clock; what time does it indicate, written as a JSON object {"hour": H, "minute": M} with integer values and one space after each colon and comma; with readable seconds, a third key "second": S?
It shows {"hour": 3, "minute": 17}
